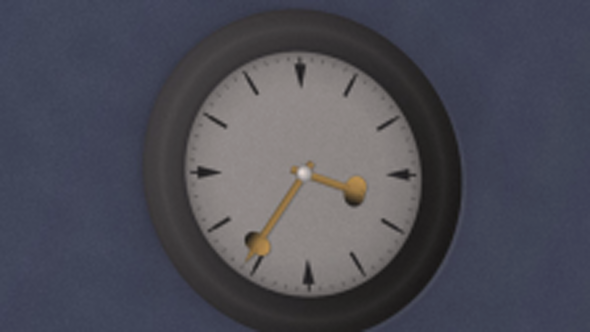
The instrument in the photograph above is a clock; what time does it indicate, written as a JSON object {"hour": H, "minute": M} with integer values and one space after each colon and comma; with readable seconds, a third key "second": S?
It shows {"hour": 3, "minute": 36}
